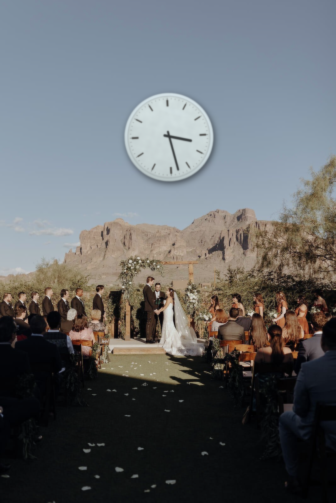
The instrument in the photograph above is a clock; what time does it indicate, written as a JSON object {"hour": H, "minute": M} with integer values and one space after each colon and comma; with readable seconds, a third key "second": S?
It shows {"hour": 3, "minute": 28}
